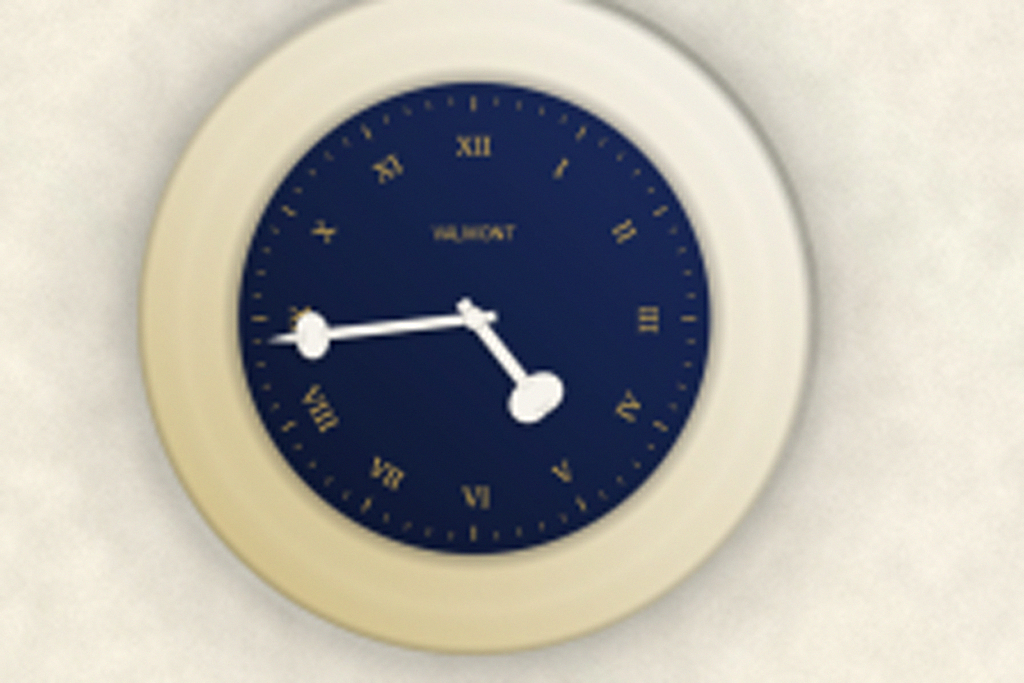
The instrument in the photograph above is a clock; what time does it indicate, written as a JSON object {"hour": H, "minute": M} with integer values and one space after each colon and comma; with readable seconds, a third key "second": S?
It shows {"hour": 4, "minute": 44}
